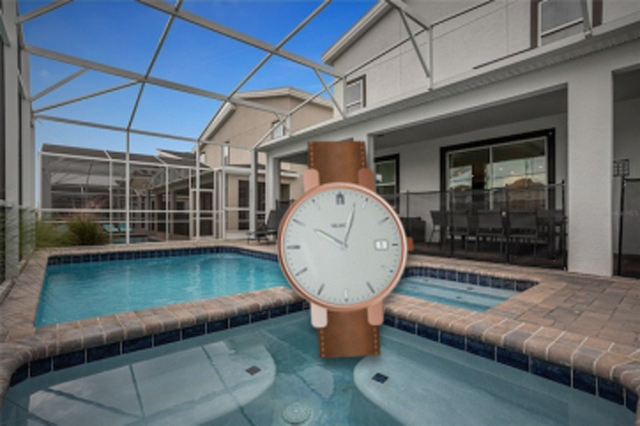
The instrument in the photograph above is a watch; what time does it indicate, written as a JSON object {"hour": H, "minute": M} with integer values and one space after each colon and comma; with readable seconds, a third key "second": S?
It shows {"hour": 10, "minute": 3}
